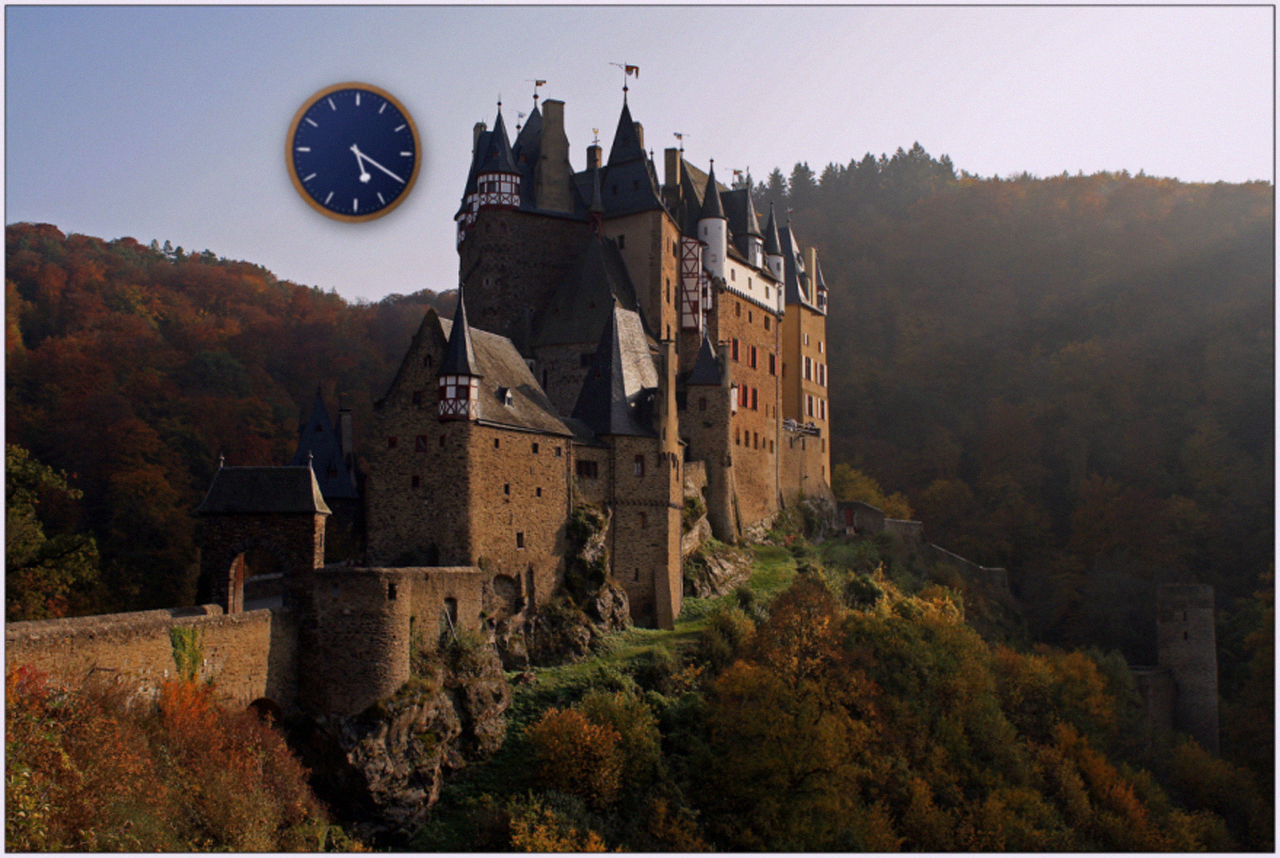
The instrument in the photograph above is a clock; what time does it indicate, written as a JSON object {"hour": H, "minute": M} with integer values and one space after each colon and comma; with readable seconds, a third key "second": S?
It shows {"hour": 5, "minute": 20}
